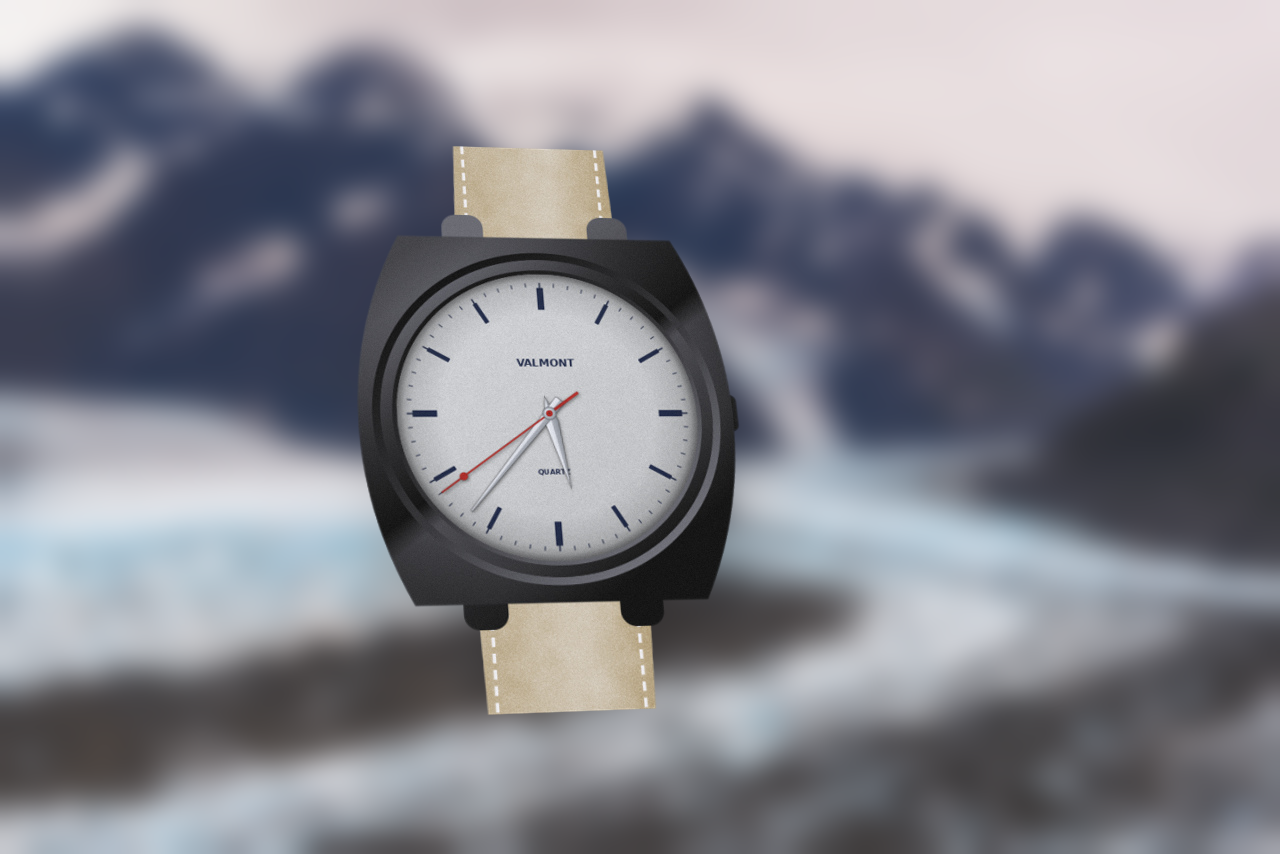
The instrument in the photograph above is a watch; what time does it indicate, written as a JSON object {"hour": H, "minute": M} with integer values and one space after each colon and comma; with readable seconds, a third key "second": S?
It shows {"hour": 5, "minute": 36, "second": 39}
